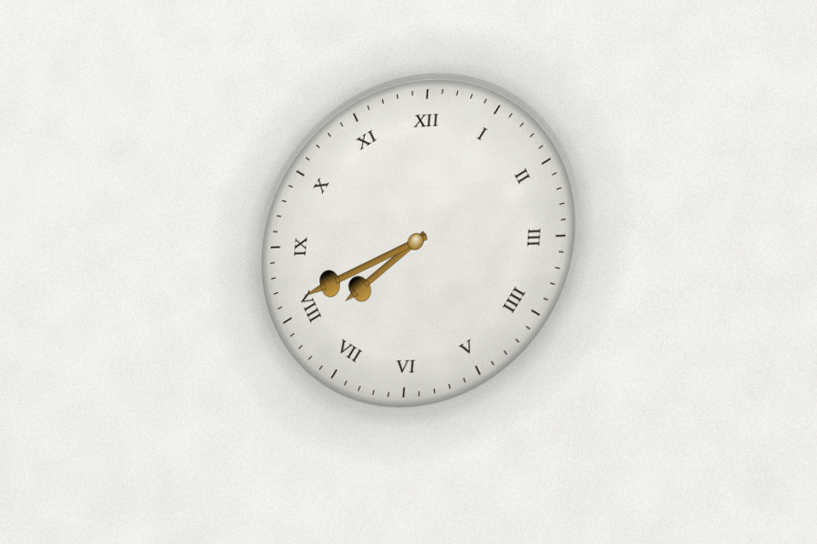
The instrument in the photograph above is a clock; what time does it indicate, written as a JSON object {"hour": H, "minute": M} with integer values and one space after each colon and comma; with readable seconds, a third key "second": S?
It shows {"hour": 7, "minute": 41}
